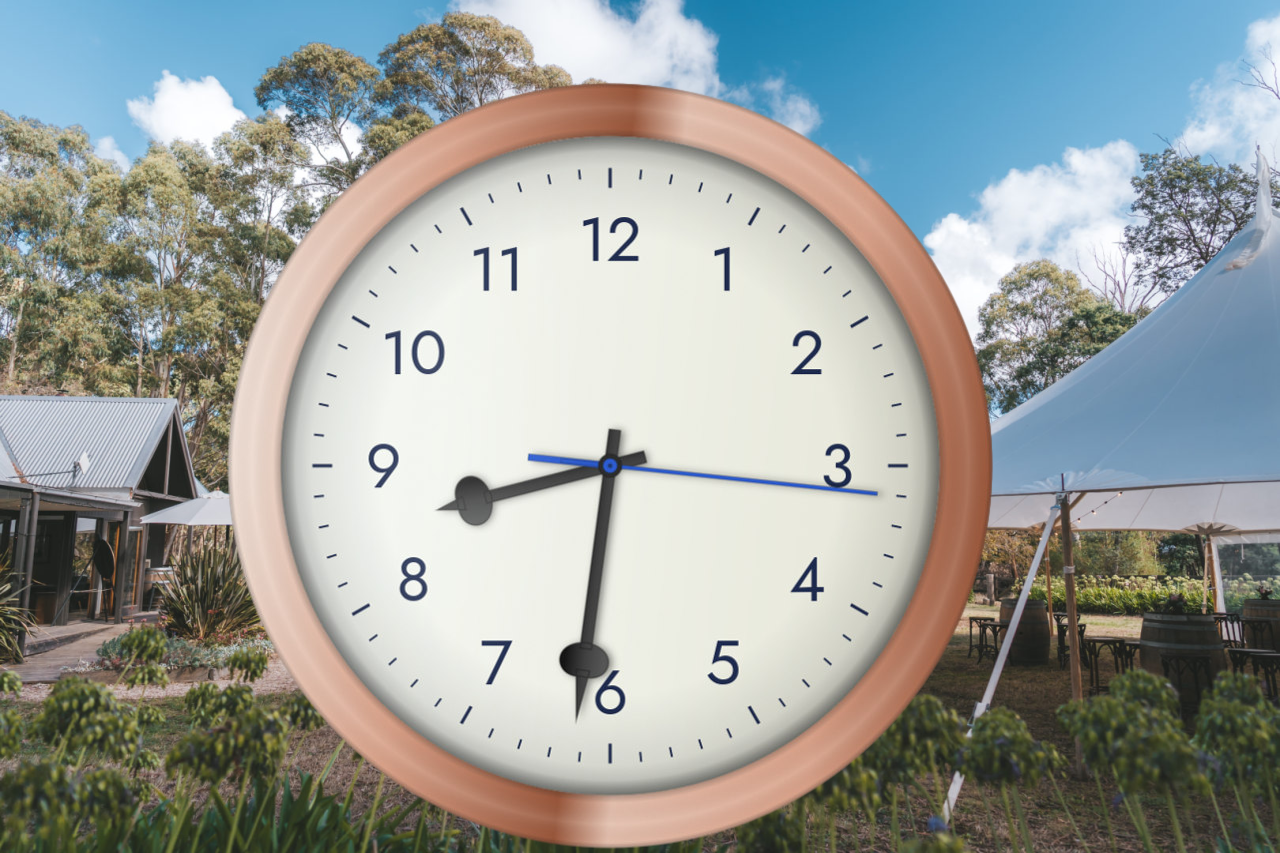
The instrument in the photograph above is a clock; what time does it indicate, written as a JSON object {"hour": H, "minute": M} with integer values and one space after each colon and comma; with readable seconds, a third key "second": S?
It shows {"hour": 8, "minute": 31, "second": 16}
